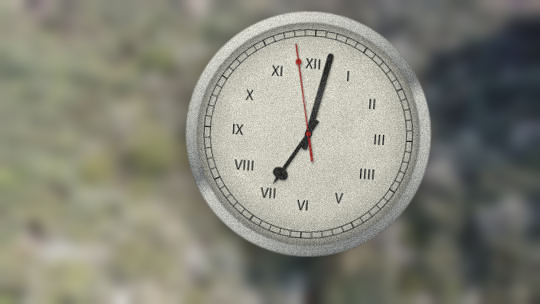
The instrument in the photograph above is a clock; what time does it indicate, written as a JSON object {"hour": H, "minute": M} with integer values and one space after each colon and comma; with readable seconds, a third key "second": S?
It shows {"hour": 7, "minute": 1, "second": 58}
